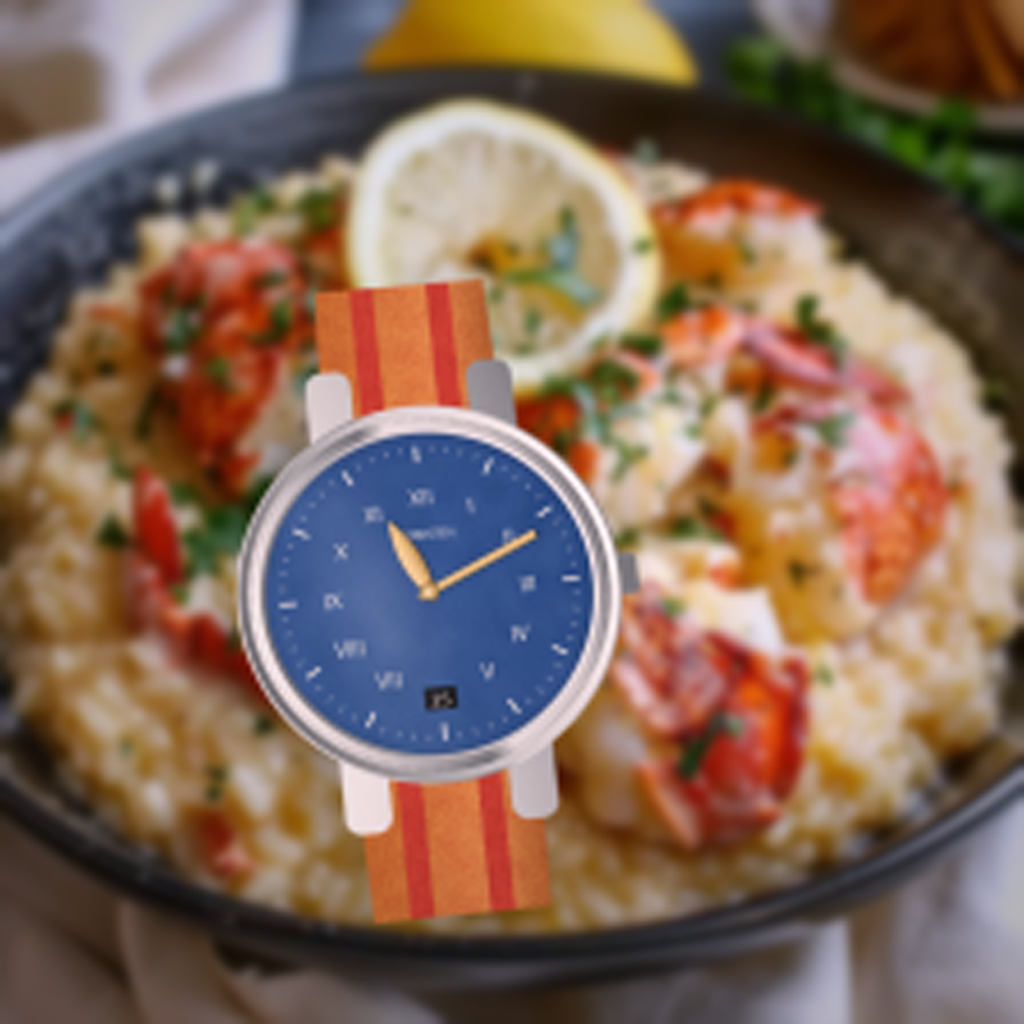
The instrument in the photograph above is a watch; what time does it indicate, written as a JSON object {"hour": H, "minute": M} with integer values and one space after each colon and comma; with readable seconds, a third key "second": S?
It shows {"hour": 11, "minute": 11}
